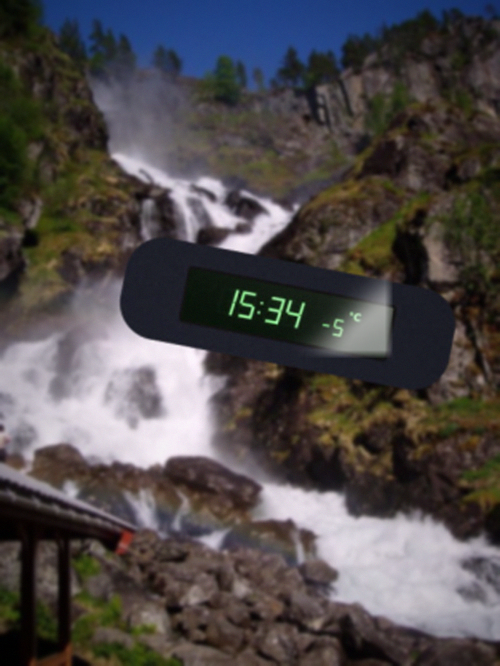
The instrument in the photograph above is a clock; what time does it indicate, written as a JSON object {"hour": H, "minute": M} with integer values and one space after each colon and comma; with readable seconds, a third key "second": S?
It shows {"hour": 15, "minute": 34}
